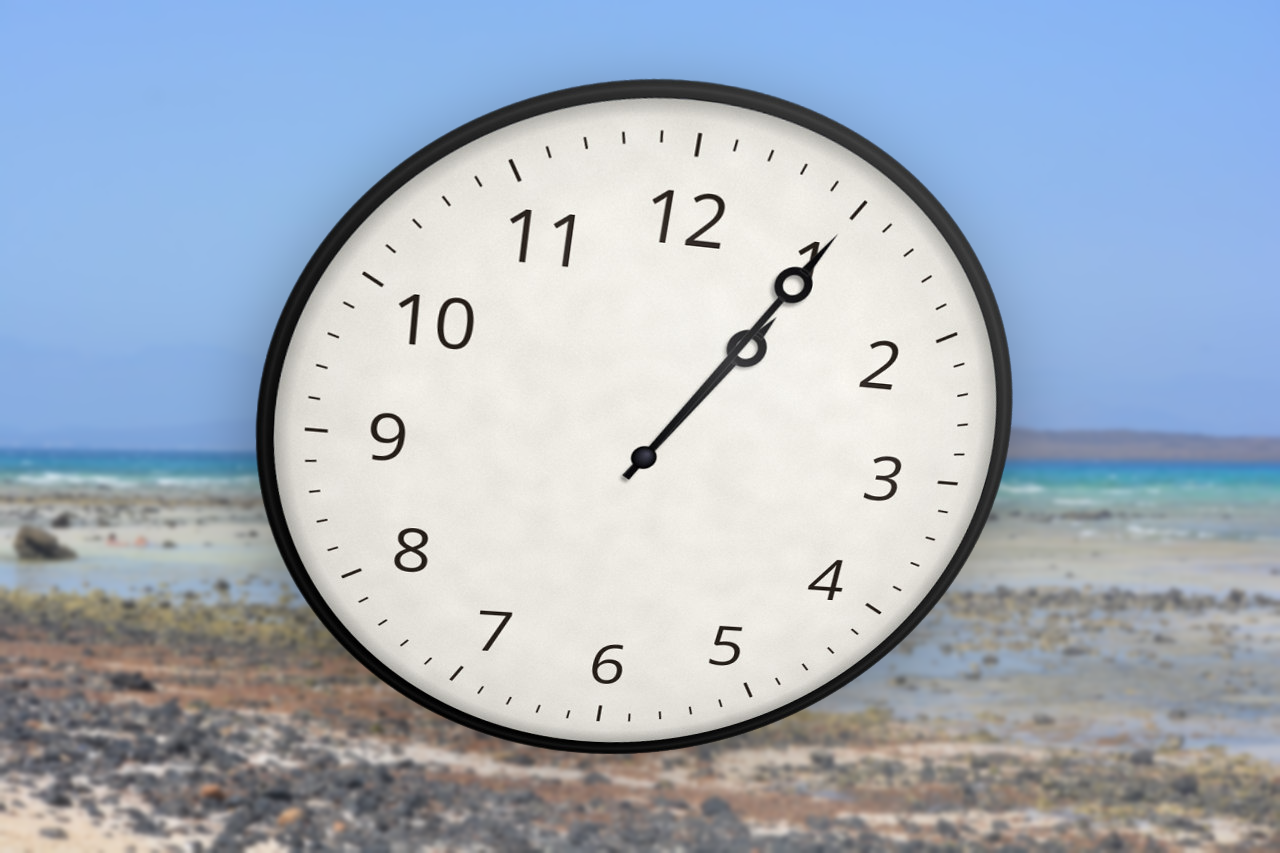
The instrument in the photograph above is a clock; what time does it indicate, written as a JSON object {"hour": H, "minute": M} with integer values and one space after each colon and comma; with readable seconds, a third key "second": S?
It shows {"hour": 1, "minute": 5}
